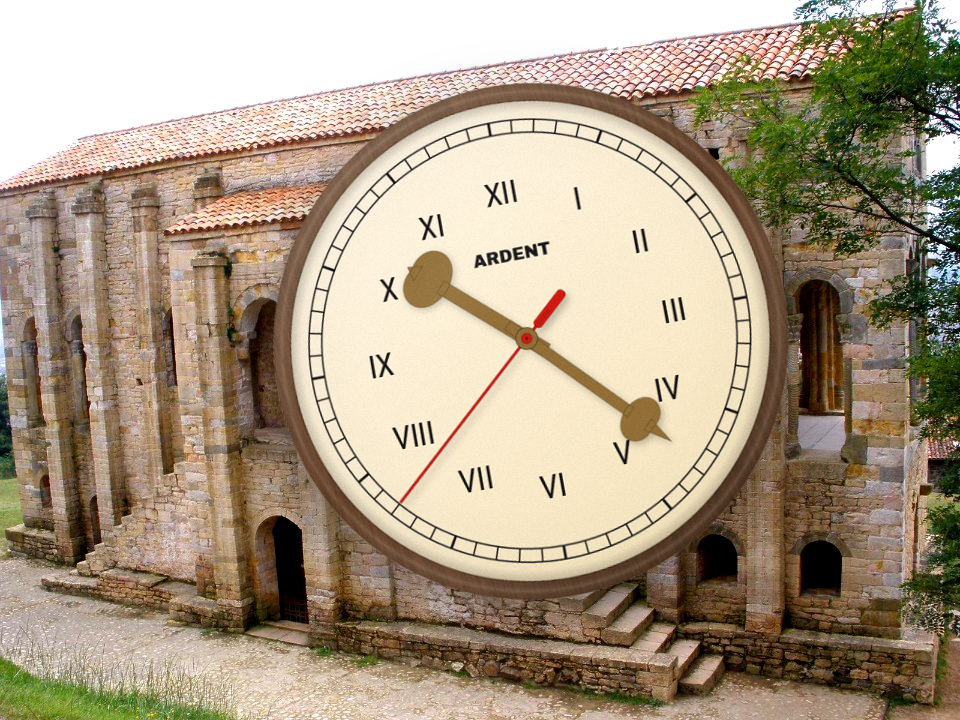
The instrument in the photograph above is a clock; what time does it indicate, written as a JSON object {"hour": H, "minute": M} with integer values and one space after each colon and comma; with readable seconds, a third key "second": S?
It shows {"hour": 10, "minute": 22, "second": 38}
